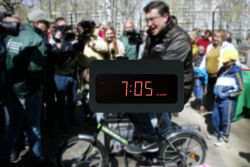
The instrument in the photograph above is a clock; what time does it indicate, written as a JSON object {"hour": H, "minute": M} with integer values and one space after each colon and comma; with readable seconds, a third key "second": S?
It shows {"hour": 7, "minute": 5}
